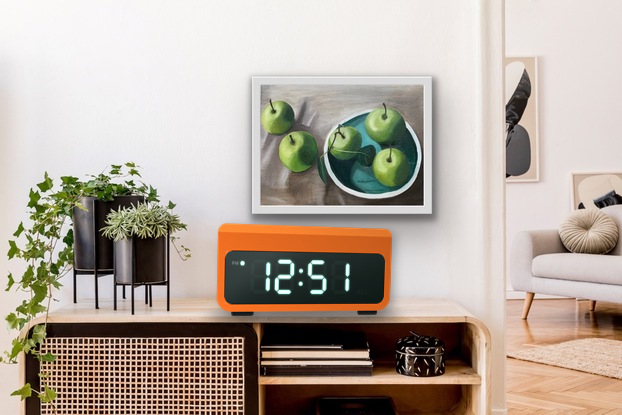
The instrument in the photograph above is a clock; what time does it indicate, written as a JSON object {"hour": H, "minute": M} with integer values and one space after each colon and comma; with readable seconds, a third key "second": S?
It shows {"hour": 12, "minute": 51}
